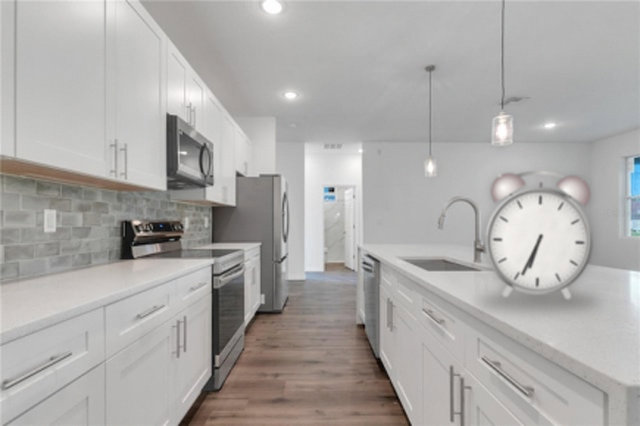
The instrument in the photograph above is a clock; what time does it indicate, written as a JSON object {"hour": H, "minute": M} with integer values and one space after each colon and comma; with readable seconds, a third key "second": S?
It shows {"hour": 6, "minute": 34}
